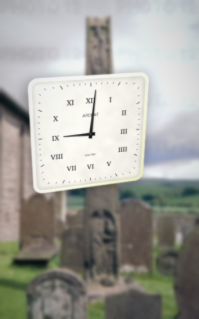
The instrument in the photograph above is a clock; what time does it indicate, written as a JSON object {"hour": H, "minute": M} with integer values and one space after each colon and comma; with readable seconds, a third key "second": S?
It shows {"hour": 9, "minute": 1}
